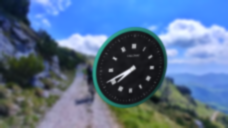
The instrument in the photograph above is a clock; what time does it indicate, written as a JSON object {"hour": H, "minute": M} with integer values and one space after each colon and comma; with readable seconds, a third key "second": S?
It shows {"hour": 7, "minute": 41}
